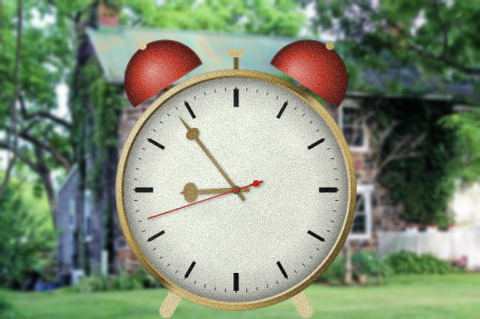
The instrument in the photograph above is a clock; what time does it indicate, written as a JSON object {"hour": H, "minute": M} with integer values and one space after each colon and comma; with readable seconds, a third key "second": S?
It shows {"hour": 8, "minute": 53, "second": 42}
